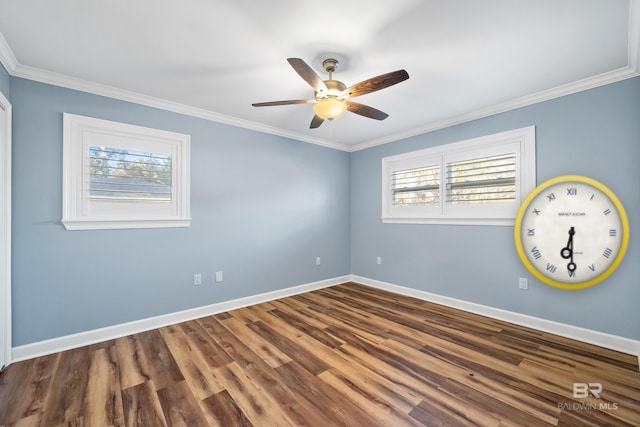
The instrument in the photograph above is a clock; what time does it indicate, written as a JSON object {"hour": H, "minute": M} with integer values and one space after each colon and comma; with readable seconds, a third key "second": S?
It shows {"hour": 6, "minute": 30}
